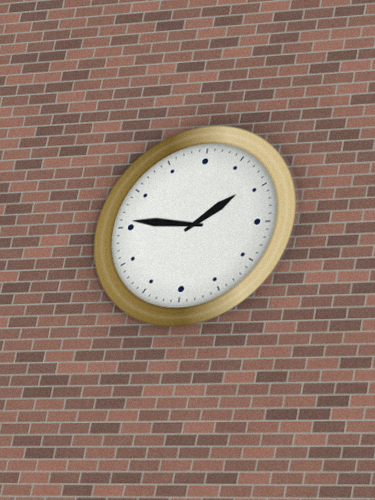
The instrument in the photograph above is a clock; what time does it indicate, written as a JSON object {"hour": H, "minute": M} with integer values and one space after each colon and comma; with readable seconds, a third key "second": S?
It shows {"hour": 1, "minute": 46}
